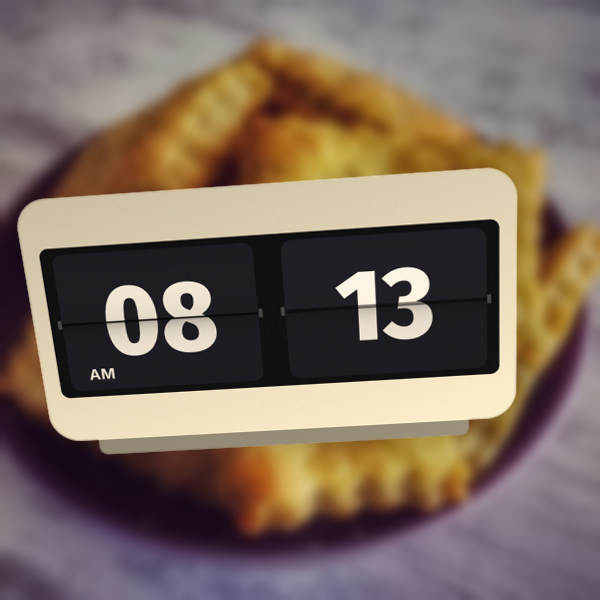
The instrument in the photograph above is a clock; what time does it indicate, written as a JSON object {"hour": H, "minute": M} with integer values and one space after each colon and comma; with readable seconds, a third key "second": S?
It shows {"hour": 8, "minute": 13}
